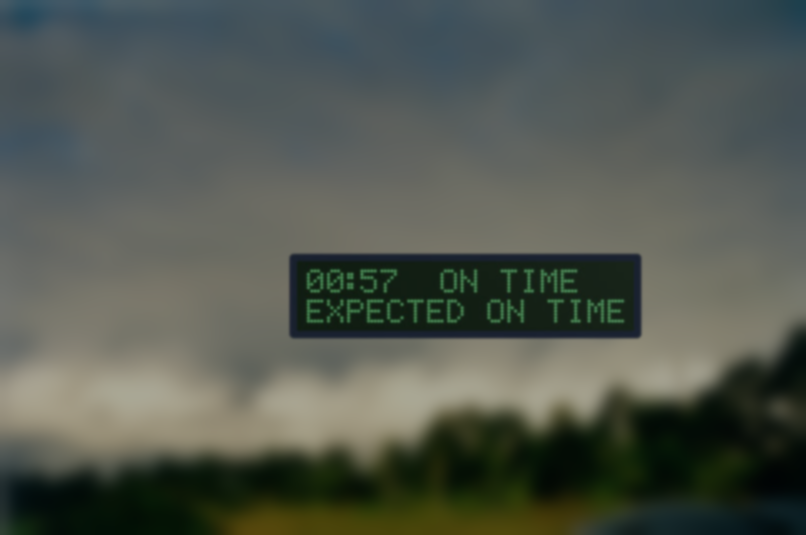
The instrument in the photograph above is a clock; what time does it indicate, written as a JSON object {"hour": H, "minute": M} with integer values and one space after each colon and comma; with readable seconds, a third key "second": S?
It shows {"hour": 0, "minute": 57}
